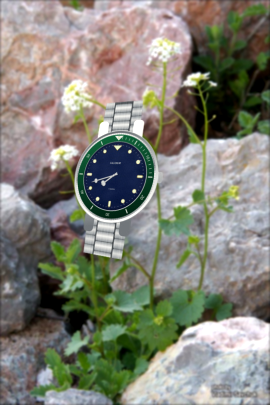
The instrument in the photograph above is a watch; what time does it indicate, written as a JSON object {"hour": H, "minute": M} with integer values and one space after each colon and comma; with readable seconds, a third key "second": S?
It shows {"hour": 7, "minute": 42}
